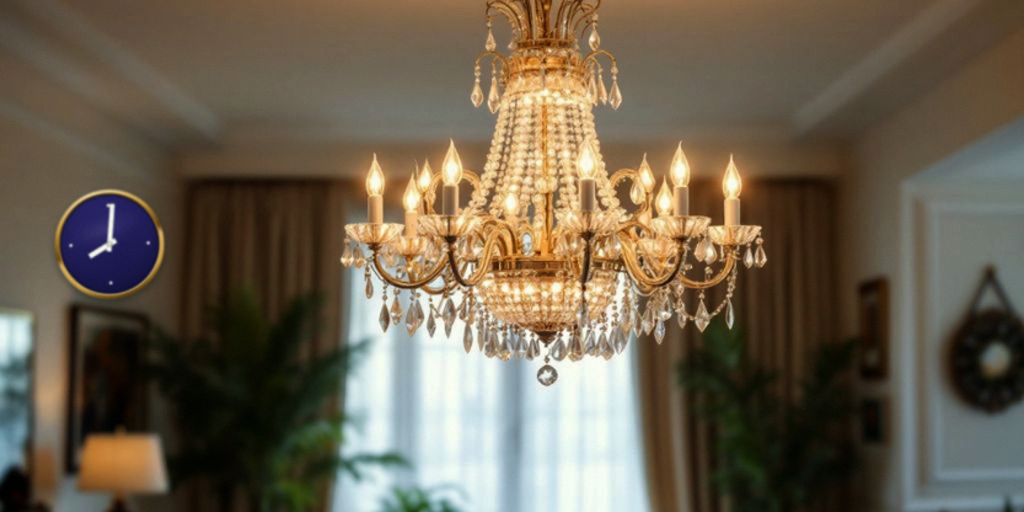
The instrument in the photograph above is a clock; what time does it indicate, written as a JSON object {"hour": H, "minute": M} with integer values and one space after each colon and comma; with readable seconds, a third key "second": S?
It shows {"hour": 8, "minute": 1}
